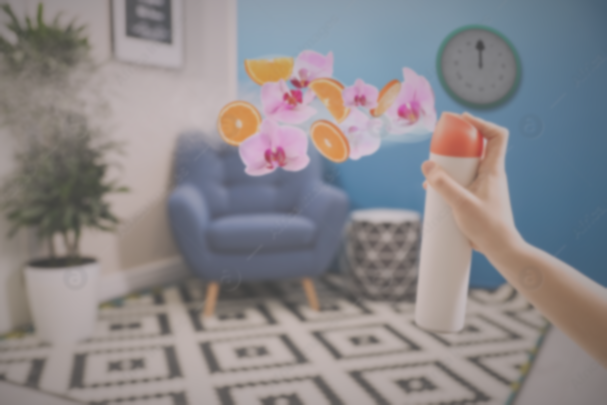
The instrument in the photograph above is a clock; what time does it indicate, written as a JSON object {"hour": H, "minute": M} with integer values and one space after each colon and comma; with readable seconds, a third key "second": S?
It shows {"hour": 12, "minute": 0}
